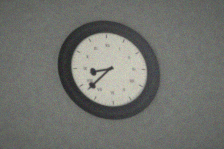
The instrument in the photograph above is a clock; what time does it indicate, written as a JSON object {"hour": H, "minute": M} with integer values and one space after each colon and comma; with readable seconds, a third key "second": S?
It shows {"hour": 8, "minute": 38}
